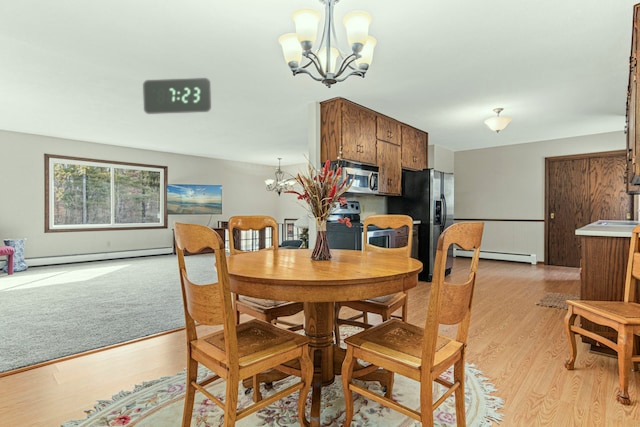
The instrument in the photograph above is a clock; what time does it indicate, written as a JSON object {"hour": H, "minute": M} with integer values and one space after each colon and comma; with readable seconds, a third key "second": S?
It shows {"hour": 7, "minute": 23}
